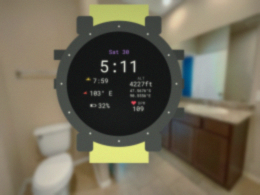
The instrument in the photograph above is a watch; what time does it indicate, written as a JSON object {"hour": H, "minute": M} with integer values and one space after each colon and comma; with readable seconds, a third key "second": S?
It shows {"hour": 5, "minute": 11}
